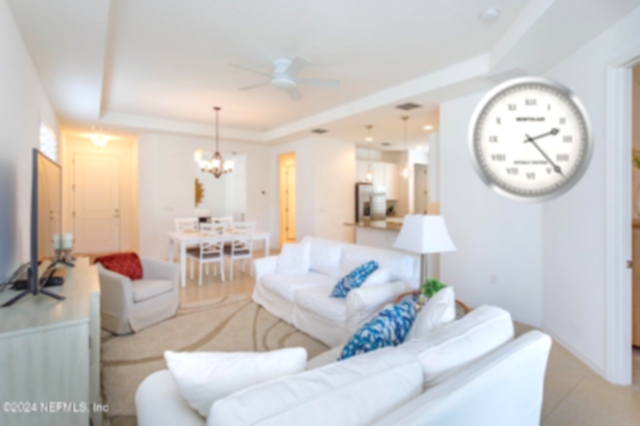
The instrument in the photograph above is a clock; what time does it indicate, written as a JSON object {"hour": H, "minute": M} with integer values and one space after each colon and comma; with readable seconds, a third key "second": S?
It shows {"hour": 2, "minute": 23}
